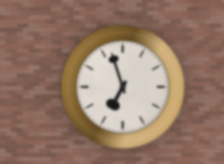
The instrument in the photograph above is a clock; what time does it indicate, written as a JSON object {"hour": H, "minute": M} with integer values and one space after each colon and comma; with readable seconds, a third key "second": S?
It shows {"hour": 6, "minute": 57}
